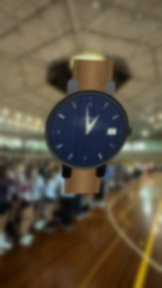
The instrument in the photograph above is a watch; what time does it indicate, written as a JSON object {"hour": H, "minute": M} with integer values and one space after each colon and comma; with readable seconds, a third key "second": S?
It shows {"hour": 12, "minute": 59}
